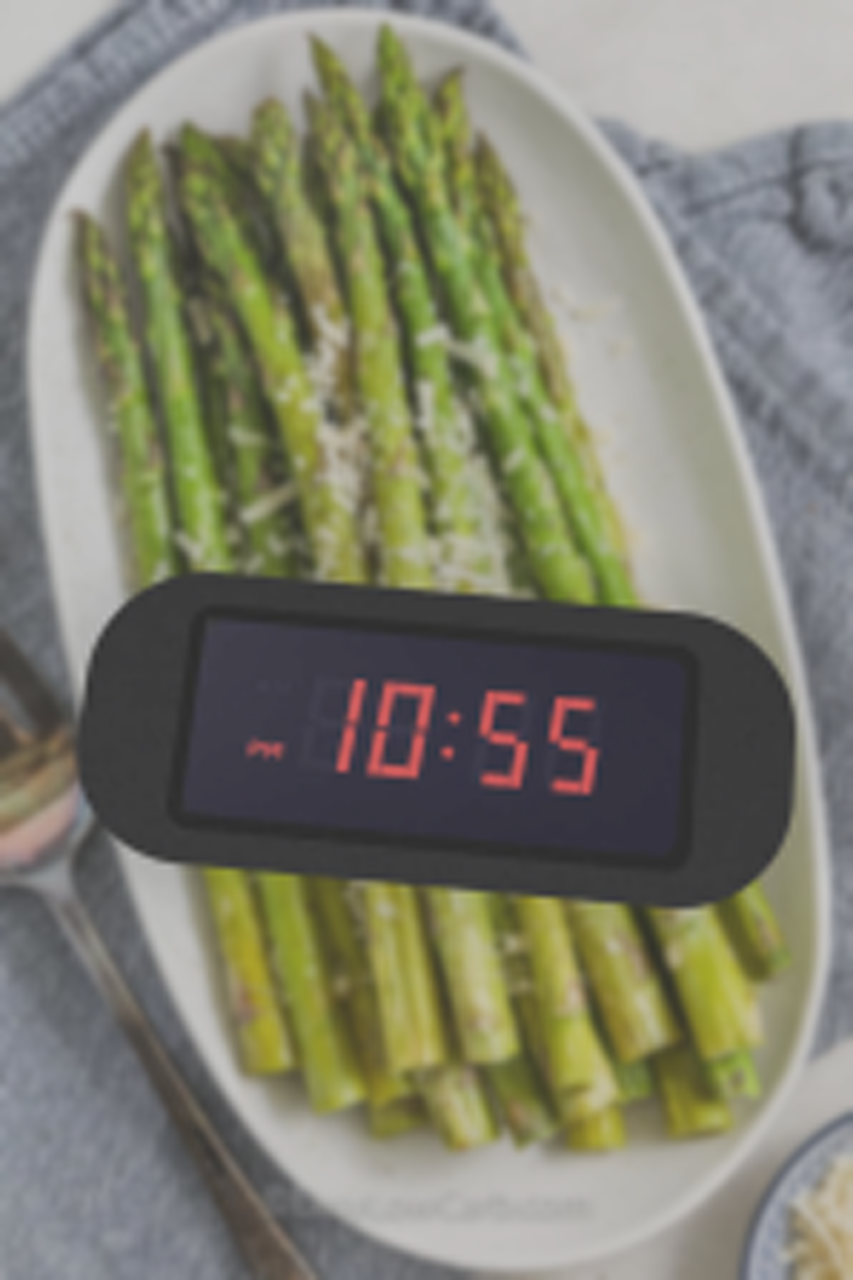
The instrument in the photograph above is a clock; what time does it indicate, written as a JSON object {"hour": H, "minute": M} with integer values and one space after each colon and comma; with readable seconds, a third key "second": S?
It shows {"hour": 10, "minute": 55}
